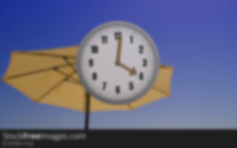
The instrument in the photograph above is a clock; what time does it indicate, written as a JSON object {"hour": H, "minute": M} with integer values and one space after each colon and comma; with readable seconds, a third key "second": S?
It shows {"hour": 4, "minute": 1}
